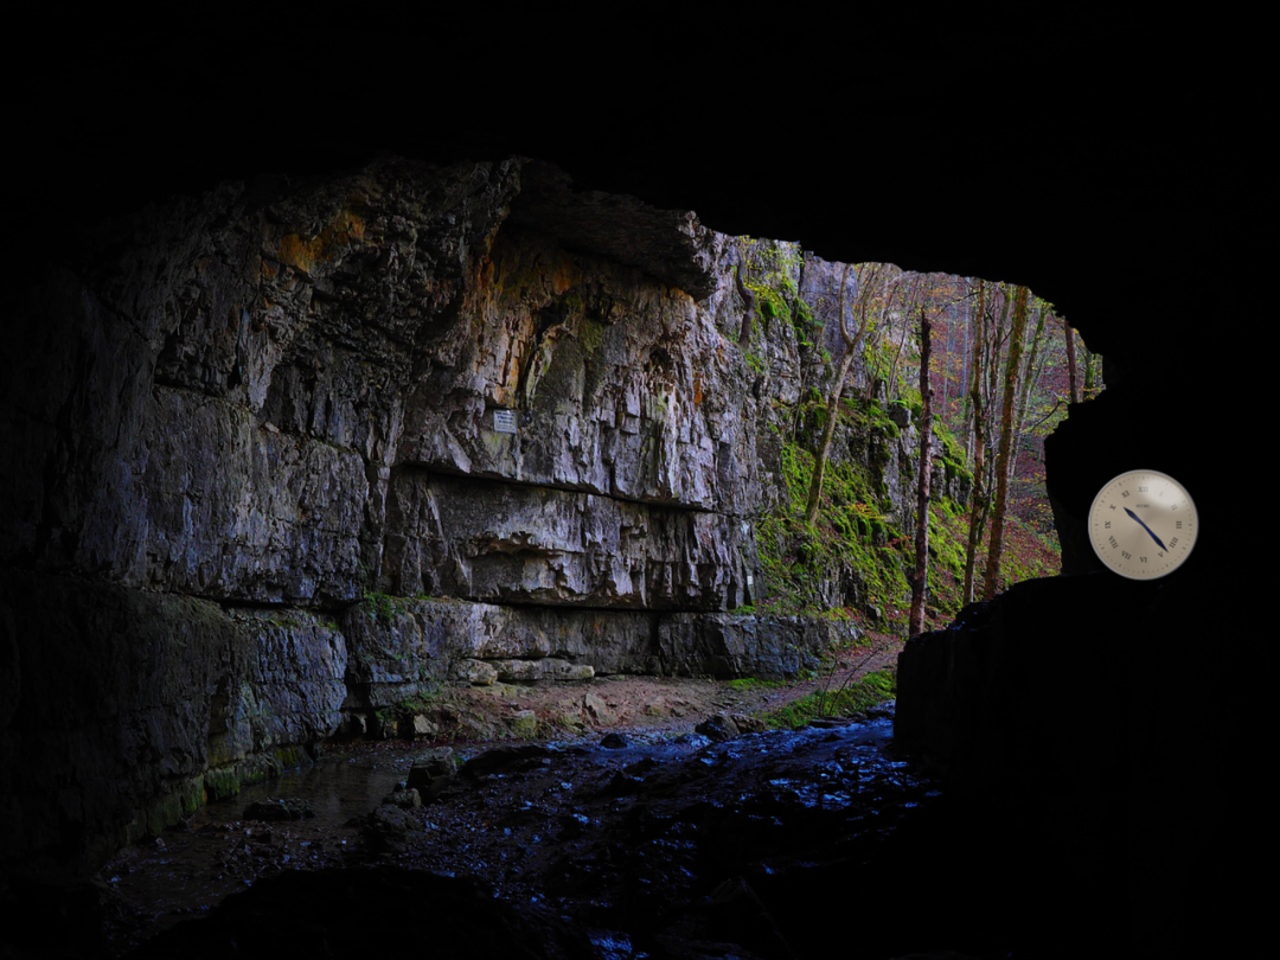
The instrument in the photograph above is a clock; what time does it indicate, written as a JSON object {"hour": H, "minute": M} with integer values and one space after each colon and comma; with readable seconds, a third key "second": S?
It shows {"hour": 10, "minute": 23}
